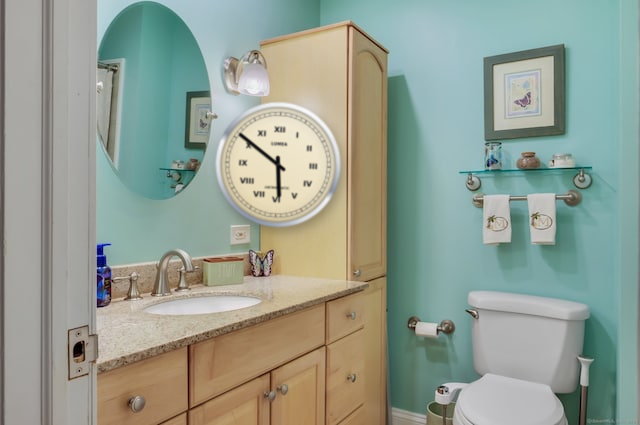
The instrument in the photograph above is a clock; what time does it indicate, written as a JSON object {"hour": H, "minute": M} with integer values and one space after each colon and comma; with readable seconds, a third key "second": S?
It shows {"hour": 5, "minute": 51}
